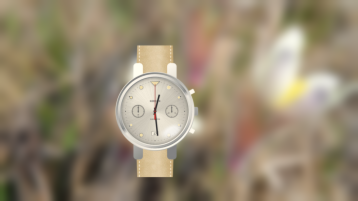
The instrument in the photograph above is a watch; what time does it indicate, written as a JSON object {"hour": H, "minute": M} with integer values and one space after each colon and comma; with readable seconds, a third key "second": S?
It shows {"hour": 12, "minute": 29}
